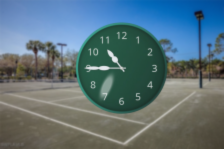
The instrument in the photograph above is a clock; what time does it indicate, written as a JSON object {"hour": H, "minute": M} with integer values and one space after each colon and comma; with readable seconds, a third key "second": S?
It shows {"hour": 10, "minute": 45}
